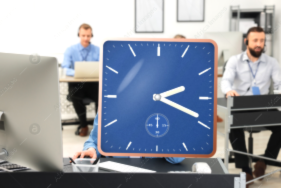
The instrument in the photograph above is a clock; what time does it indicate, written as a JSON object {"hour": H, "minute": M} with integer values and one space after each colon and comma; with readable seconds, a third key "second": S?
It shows {"hour": 2, "minute": 19}
